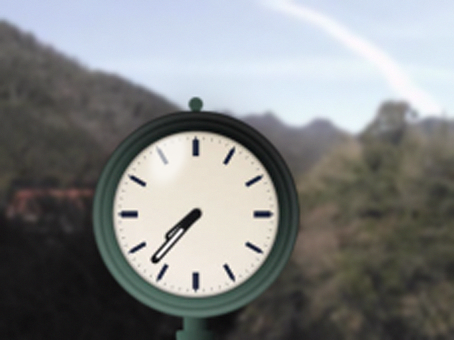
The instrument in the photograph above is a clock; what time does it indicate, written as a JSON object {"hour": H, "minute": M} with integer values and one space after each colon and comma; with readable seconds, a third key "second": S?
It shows {"hour": 7, "minute": 37}
